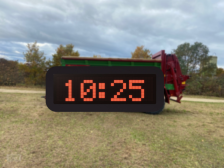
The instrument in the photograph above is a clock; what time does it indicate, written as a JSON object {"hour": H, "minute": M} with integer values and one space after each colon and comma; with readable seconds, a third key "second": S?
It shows {"hour": 10, "minute": 25}
